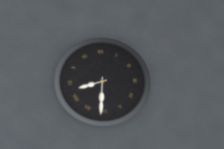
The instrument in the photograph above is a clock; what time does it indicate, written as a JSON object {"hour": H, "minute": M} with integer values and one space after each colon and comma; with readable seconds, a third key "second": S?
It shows {"hour": 8, "minute": 31}
